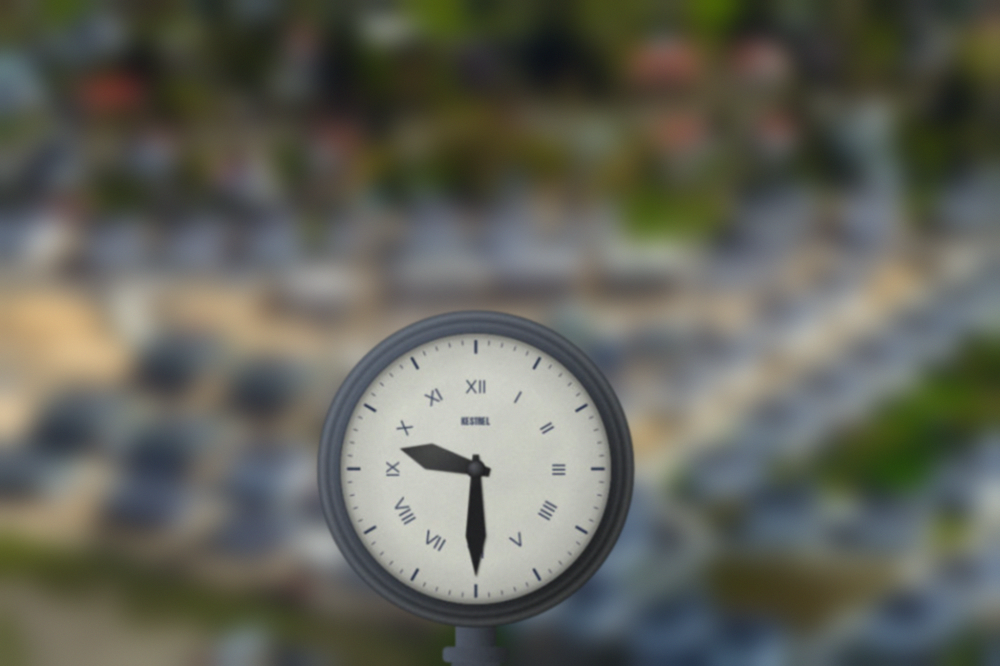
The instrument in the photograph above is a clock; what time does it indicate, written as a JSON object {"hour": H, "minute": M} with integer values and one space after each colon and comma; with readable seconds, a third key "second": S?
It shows {"hour": 9, "minute": 30}
